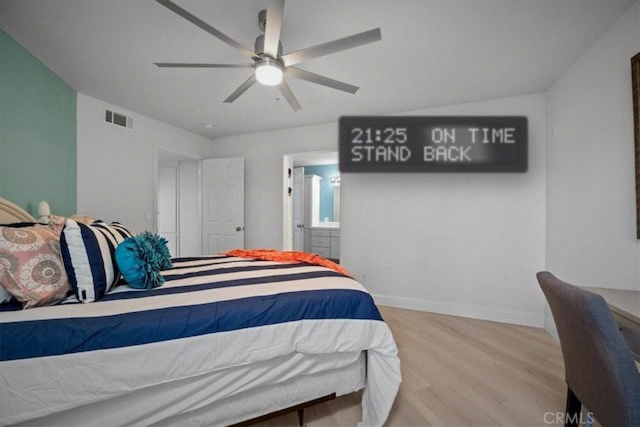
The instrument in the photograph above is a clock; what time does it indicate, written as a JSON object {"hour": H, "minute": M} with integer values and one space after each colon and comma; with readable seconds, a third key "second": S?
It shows {"hour": 21, "minute": 25}
